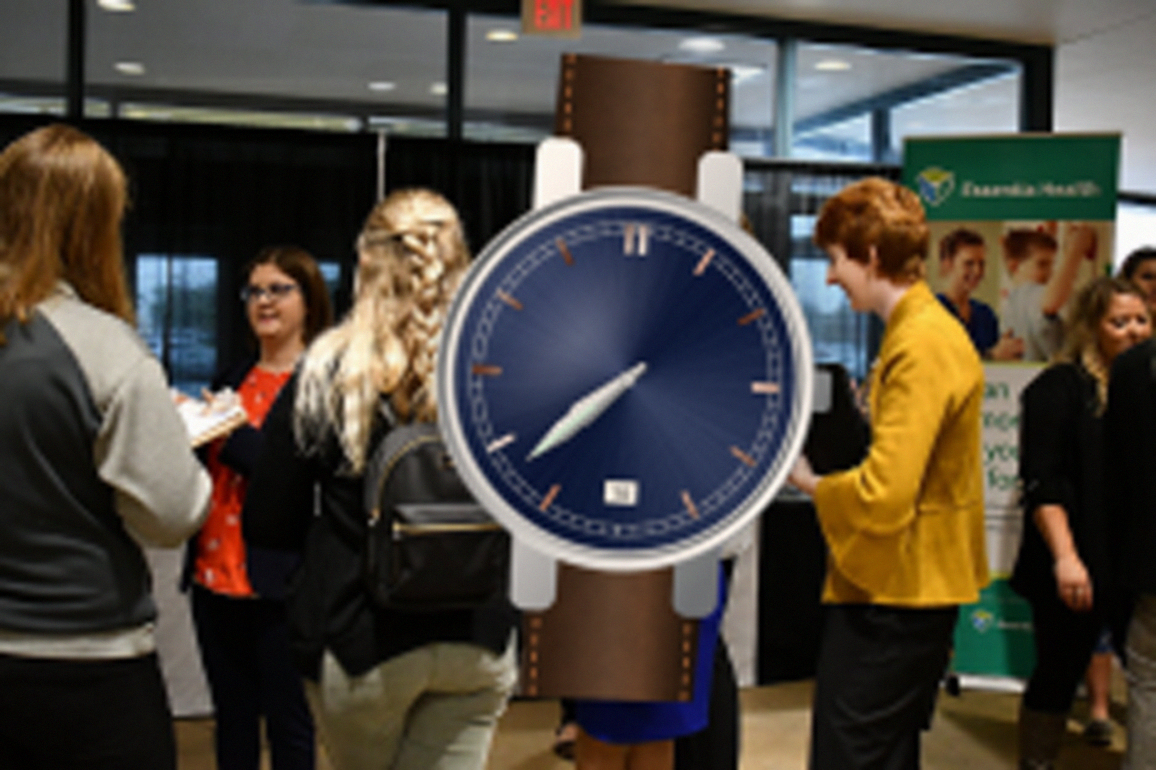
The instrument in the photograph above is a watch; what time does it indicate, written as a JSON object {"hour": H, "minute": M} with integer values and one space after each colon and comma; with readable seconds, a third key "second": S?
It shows {"hour": 7, "minute": 38}
